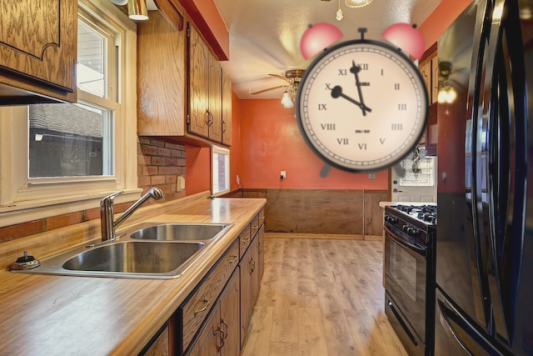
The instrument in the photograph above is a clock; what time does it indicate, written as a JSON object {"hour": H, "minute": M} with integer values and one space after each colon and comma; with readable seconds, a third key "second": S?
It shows {"hour": 9, "minute": 58}
